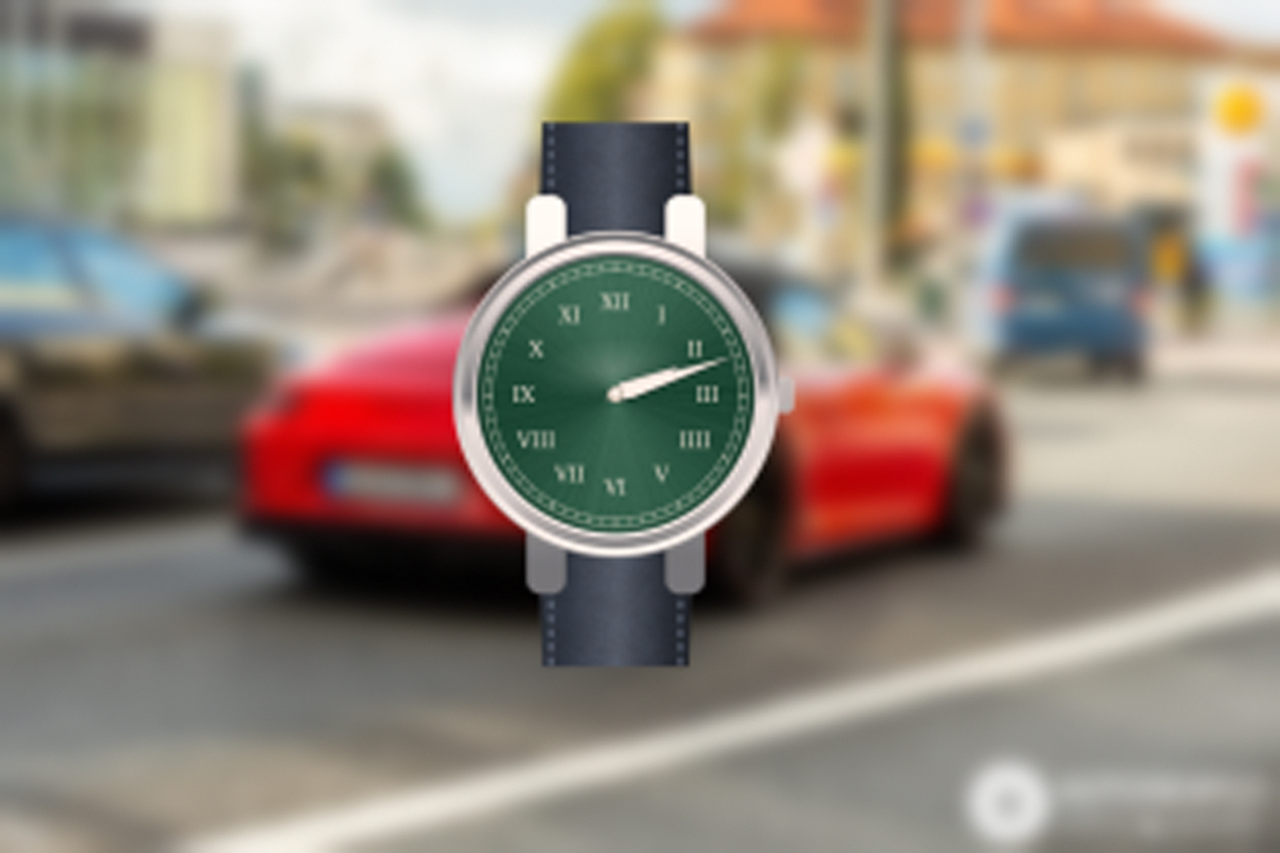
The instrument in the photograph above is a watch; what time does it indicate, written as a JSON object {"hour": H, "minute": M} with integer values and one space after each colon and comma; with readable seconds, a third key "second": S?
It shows {"hour": 2, "minute": 12}
